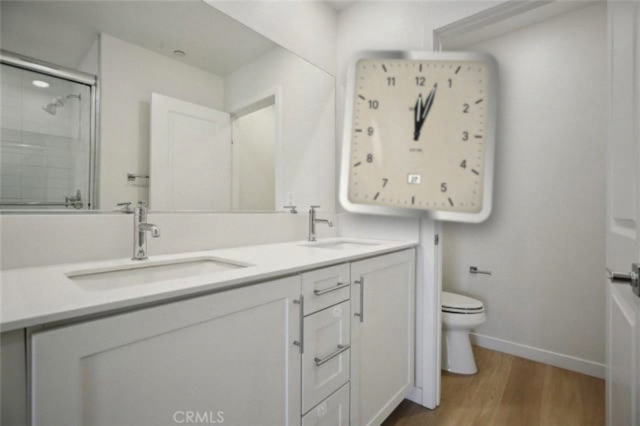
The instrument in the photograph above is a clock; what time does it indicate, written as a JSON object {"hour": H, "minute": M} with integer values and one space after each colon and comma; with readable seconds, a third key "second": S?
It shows {"hour": 12, "minute": 3}
